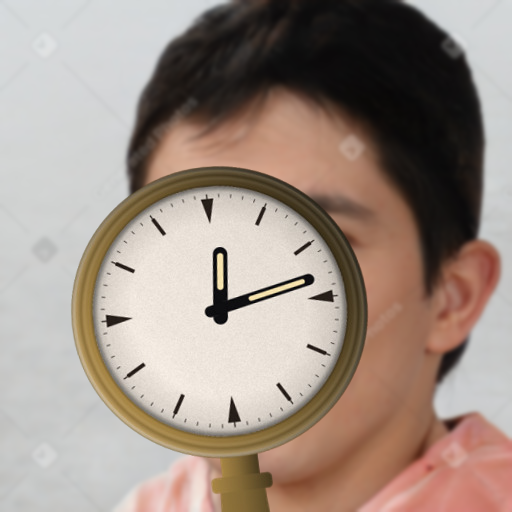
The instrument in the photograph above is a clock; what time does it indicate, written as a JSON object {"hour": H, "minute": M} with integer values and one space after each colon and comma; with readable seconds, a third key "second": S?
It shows {"hour": 12, "minute": 13}
